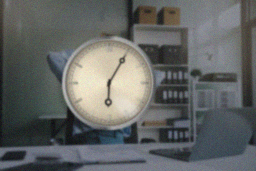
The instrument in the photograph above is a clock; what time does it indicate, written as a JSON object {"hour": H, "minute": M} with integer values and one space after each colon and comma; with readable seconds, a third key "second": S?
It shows {"hour": 6, "minute": 5}
